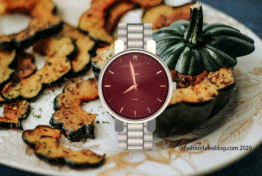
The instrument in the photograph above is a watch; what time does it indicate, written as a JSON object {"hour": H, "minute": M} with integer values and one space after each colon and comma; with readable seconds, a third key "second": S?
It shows {"hour": 7, "minute": 58}
